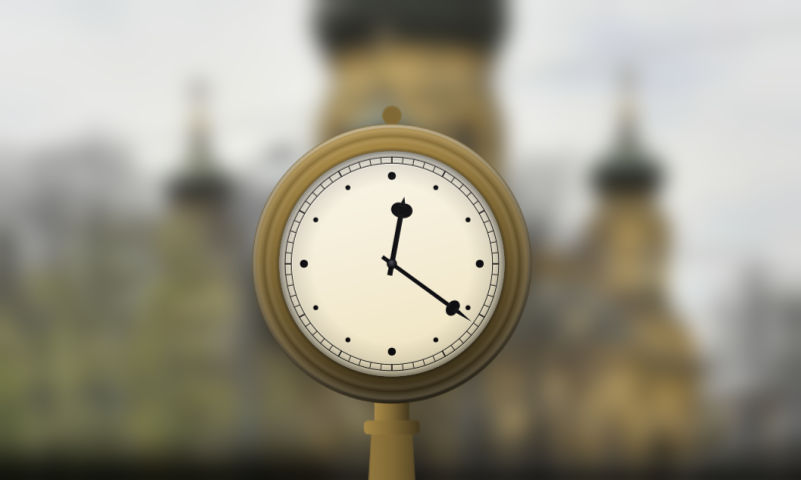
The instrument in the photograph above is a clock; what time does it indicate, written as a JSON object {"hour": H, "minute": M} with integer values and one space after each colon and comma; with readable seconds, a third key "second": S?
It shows {"hour": 12, "minute": 21}
